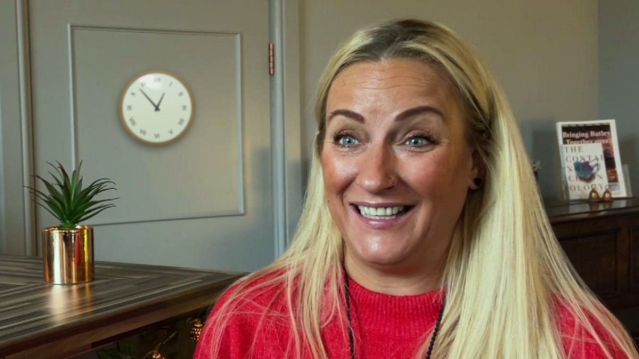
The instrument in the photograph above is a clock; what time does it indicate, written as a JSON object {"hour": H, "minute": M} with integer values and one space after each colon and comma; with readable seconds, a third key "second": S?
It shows {"hour": 12, "minute": 53}
